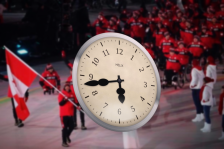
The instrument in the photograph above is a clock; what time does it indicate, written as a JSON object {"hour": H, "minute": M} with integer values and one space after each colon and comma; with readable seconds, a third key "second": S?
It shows {"hour": 5, "minute": 43}
